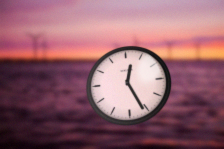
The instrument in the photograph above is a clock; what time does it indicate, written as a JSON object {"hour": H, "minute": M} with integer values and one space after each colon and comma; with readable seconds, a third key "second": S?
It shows {"hour": 12, "minute": 26}
